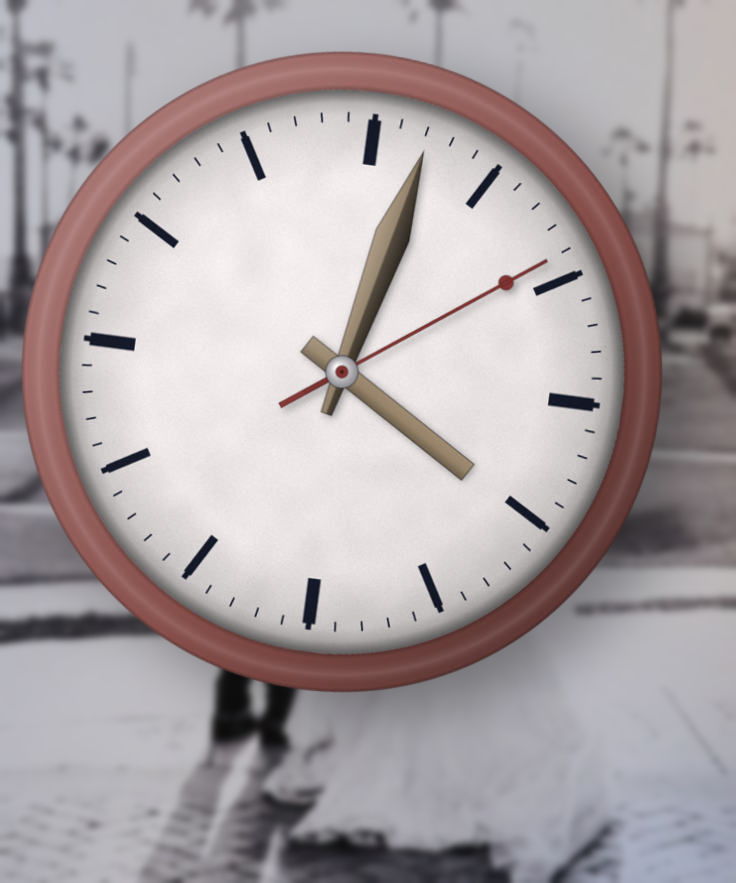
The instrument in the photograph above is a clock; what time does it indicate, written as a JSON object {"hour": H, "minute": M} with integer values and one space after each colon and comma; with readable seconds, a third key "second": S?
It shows {"hour": 4, "minute": 2, "second": 9}
